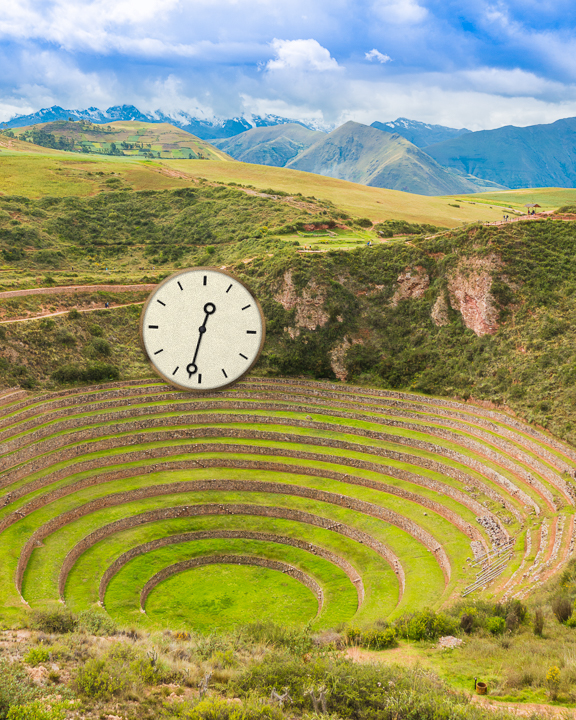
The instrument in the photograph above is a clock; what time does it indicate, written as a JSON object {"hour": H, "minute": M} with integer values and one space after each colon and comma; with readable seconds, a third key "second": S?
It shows {"hour": 12, "minute": 32}
